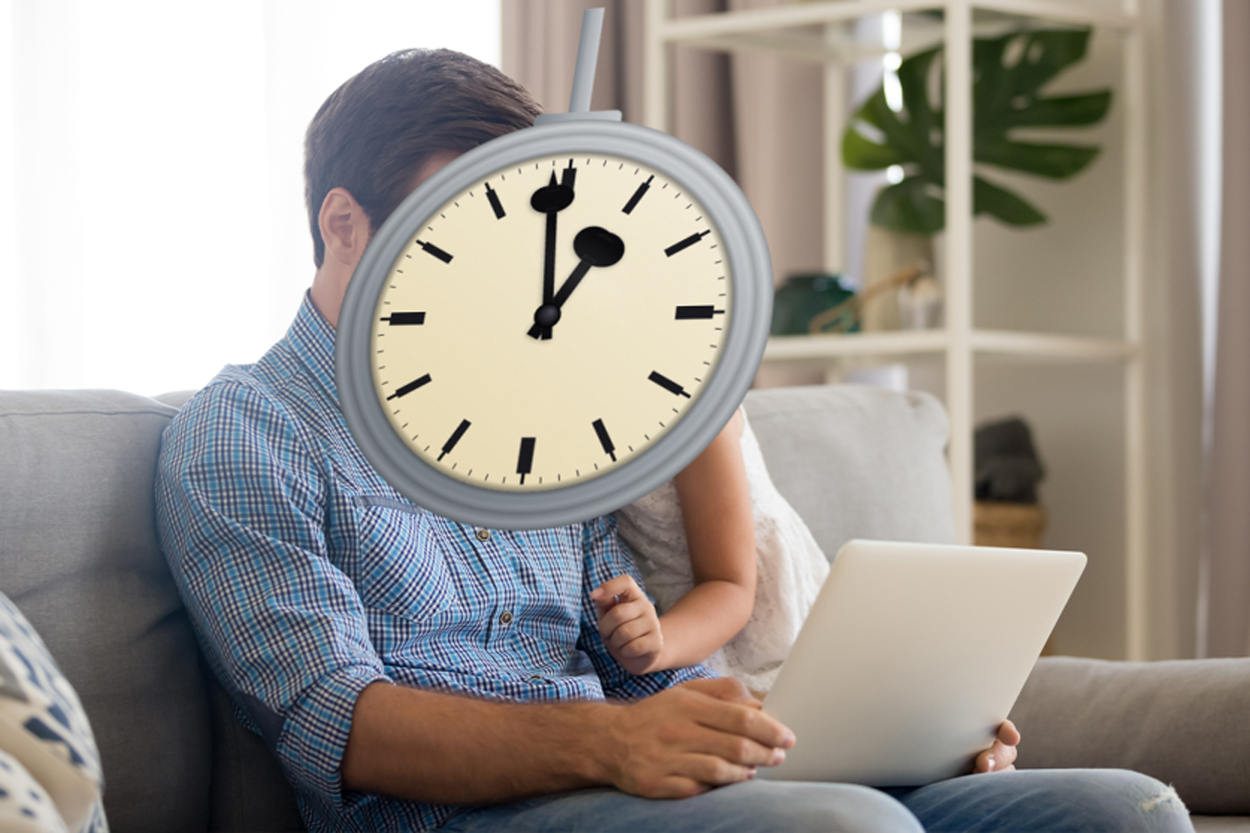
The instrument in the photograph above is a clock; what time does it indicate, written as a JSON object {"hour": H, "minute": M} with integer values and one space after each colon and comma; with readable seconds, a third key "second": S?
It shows {"hour": 12, "minute": 59}
